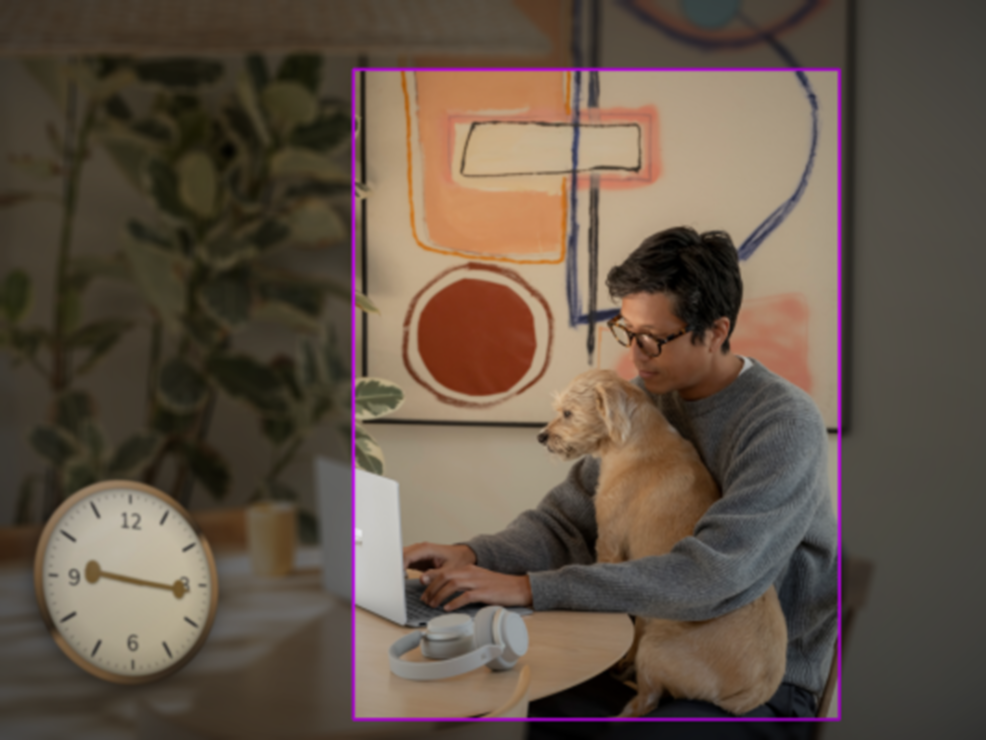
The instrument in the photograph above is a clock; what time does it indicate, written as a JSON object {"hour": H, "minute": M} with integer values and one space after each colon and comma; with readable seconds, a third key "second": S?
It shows {"hour": 9, "minute": 16}
